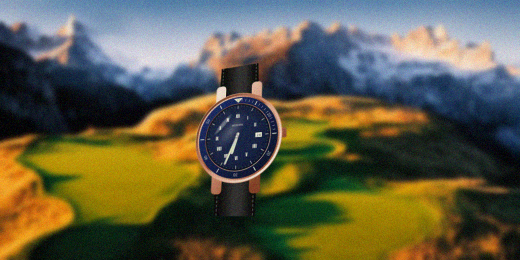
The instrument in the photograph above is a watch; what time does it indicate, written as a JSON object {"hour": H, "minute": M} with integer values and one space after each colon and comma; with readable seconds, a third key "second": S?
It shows {"hour": 6, "minute": 34}
